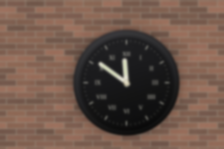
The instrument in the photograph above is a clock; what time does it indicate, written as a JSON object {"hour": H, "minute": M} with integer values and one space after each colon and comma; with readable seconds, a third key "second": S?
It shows {"hour": 11, "minute": 51}
